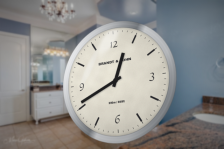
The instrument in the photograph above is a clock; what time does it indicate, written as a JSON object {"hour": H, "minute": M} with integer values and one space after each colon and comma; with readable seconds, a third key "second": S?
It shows {"hour": 12, "minute": 41}
